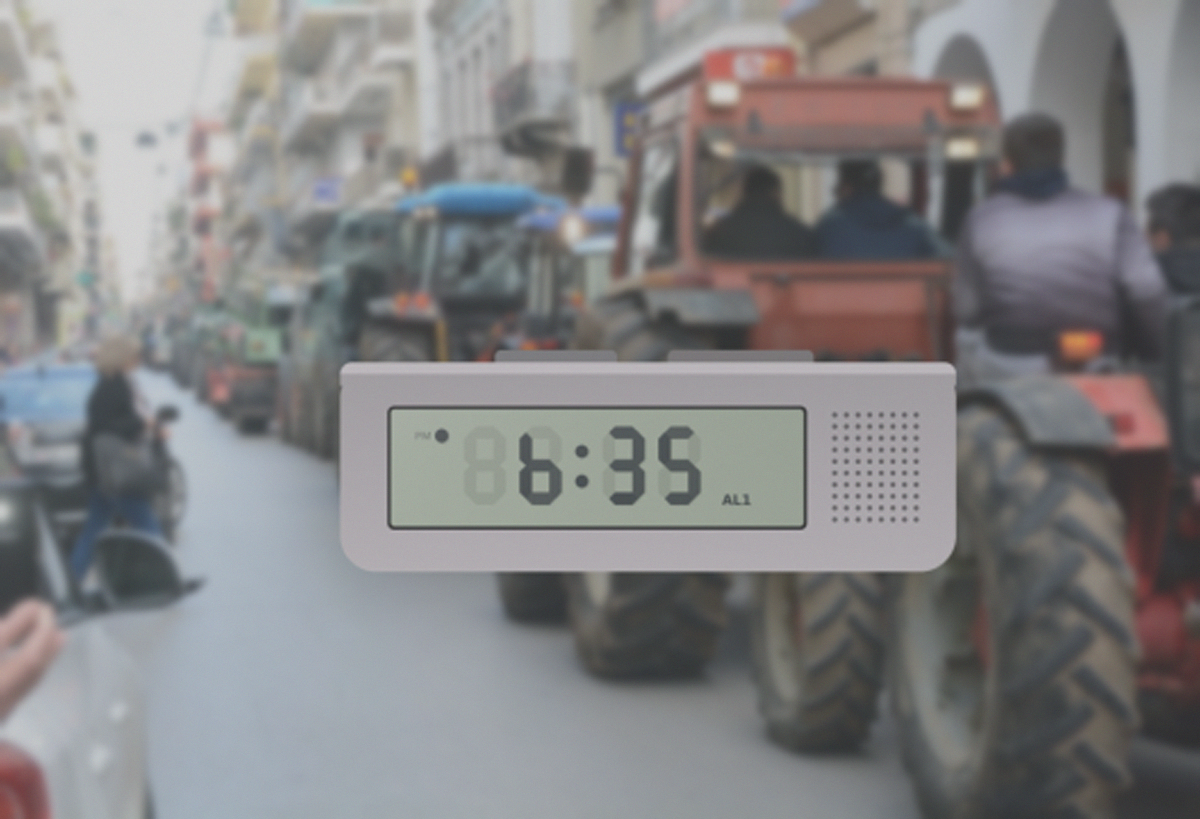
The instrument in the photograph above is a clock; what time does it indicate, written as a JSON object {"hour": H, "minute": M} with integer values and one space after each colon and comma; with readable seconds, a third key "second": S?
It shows {"hour": 6, "minute": 35}
